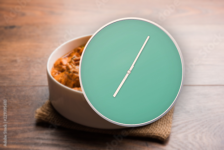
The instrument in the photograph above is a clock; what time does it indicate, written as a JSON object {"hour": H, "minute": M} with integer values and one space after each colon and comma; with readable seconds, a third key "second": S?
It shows {"hour": 7, "minute": 5}
